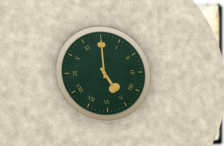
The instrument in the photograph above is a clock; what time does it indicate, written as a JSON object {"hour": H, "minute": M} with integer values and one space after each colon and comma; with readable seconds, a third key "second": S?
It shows {"hour": 5, "minute": 0}
